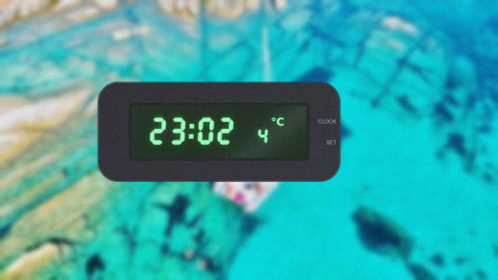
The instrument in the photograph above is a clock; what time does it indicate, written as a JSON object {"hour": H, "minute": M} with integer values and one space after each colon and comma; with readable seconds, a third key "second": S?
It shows {"hour": 23, "minute": 2}
